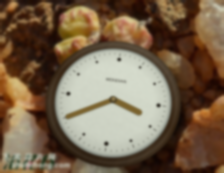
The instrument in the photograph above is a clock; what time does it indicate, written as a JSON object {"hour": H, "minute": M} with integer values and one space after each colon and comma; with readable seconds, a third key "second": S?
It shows {"hour": 3, "minute": 40}
